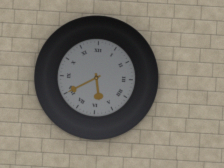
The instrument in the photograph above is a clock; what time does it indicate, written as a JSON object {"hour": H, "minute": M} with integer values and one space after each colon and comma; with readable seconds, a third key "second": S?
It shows {"hour": 5, "minute": 40}
